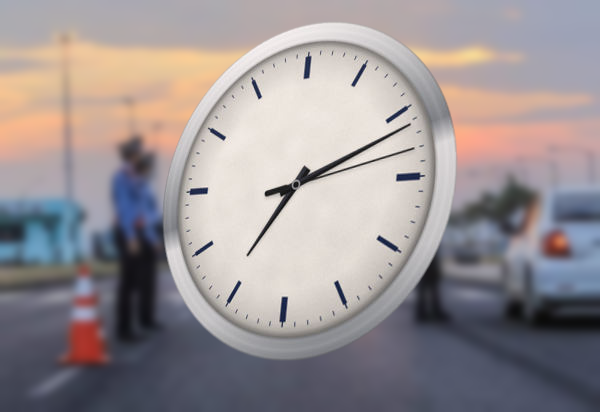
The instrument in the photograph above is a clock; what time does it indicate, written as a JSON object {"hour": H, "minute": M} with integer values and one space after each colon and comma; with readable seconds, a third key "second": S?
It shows {"hour": 7, "minute": 11, "second": 13}
